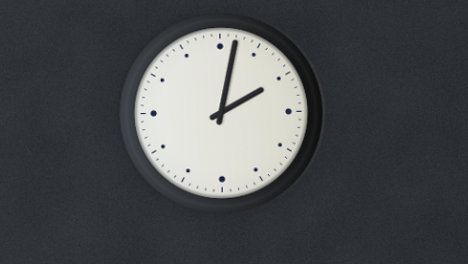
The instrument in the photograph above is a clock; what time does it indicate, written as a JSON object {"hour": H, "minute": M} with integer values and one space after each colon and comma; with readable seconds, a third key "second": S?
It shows {"hour": 2, "minute": 2}
